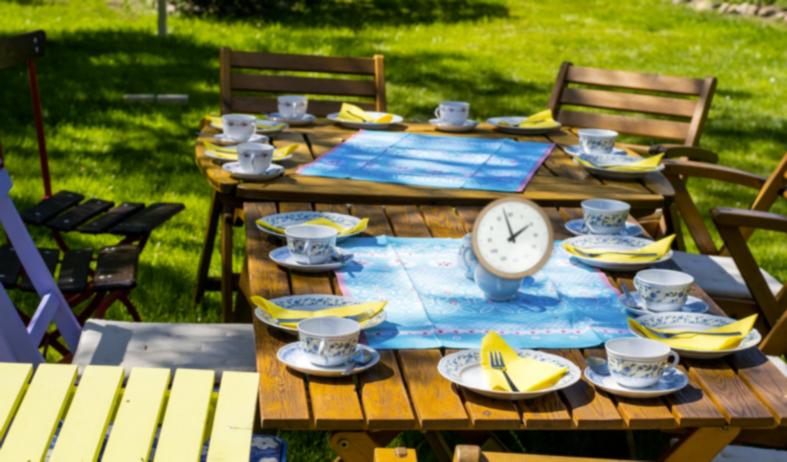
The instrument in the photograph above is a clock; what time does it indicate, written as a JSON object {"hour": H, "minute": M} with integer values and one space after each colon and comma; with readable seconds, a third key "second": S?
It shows {"hour": 1, "minute": 58}
